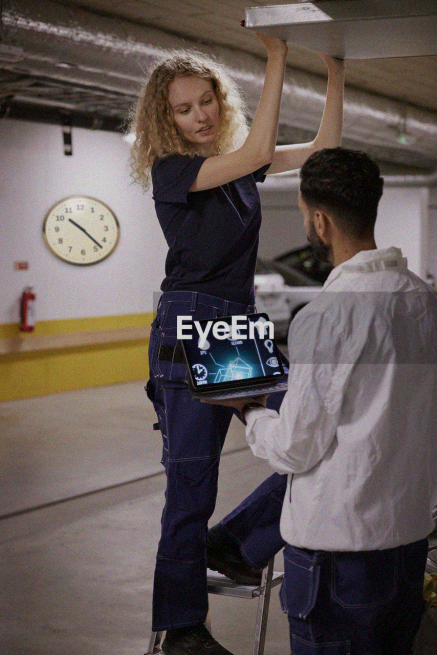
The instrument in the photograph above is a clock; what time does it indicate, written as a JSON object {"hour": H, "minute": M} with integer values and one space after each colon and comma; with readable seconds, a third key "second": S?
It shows {"hour": 10, "minute": 23}
